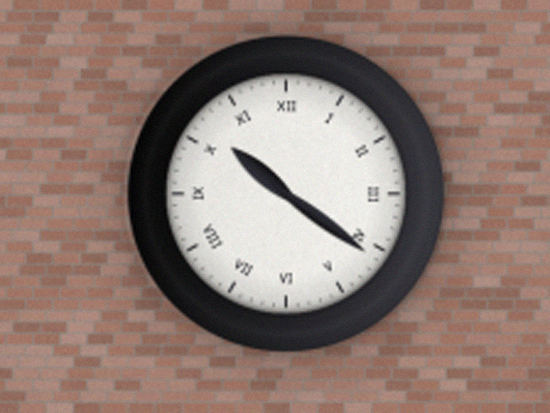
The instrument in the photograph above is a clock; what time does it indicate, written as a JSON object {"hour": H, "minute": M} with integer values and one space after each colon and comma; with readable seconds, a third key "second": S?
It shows {"hour": 10, "minute": 21}
